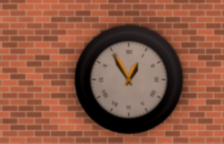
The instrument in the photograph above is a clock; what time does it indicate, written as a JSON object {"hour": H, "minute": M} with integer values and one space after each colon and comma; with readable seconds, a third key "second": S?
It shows {"hour": 12, "minute": 55}
